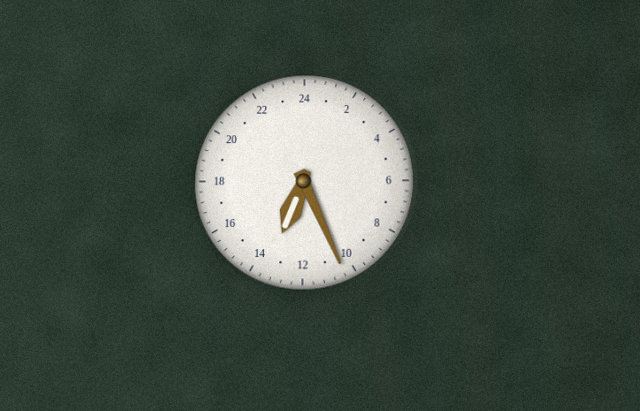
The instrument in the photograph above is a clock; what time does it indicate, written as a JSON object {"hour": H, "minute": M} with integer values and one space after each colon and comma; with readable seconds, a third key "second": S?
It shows {"hour": 13, "minute": 26}
